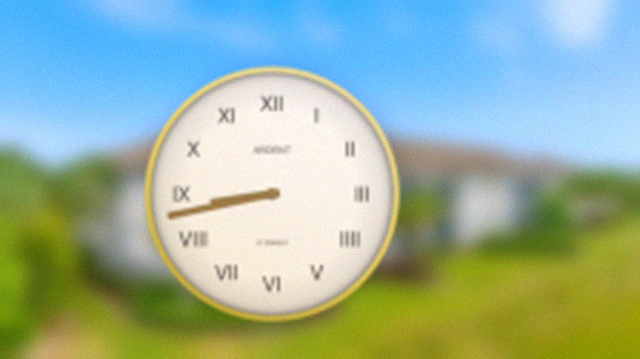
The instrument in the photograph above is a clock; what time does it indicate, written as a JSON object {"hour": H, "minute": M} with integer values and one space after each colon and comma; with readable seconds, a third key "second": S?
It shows {"hour": 8, "minute": 43}
